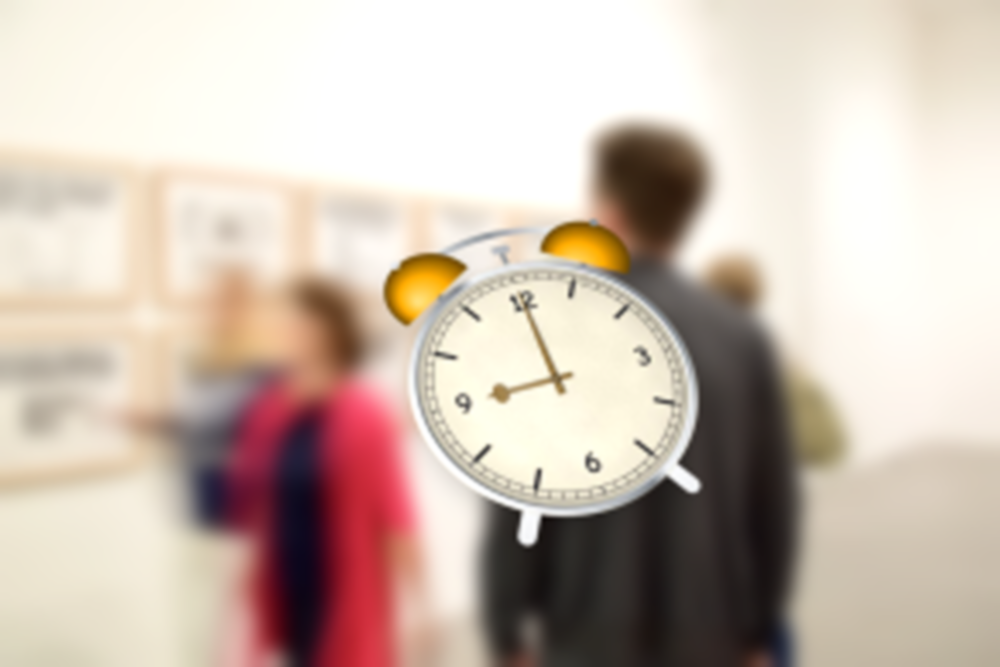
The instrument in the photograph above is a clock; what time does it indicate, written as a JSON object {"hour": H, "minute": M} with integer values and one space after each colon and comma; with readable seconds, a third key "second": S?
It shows {"hour": 9, "minute": 0}
